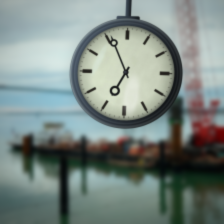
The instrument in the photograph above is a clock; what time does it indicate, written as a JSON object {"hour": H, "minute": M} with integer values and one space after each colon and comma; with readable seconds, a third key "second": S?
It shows {"hour": 6, "minute": 56}
